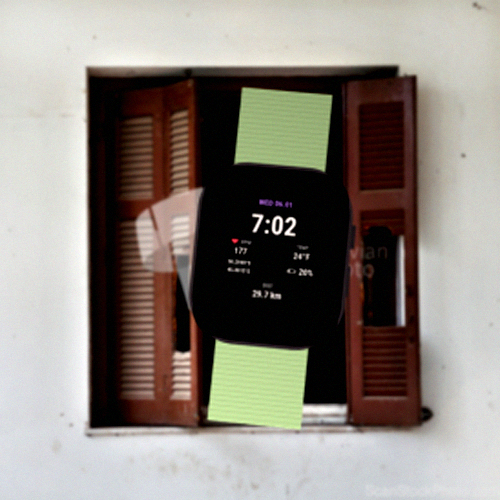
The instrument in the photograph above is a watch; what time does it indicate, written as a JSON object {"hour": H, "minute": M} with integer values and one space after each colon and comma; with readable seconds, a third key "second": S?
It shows {"hour": 7, "minute": 2}
